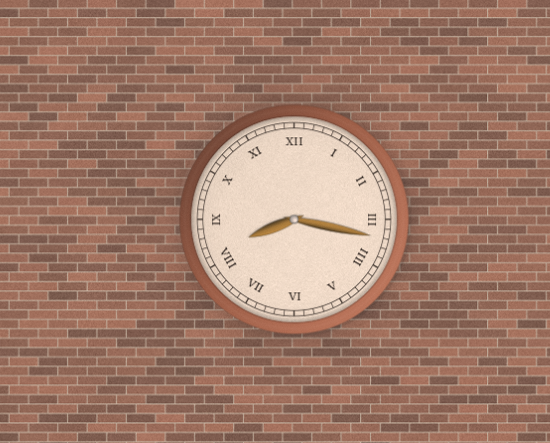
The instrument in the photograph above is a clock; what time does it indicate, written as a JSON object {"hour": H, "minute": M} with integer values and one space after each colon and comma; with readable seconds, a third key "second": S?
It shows {"hour": 8, "minute": 17}
